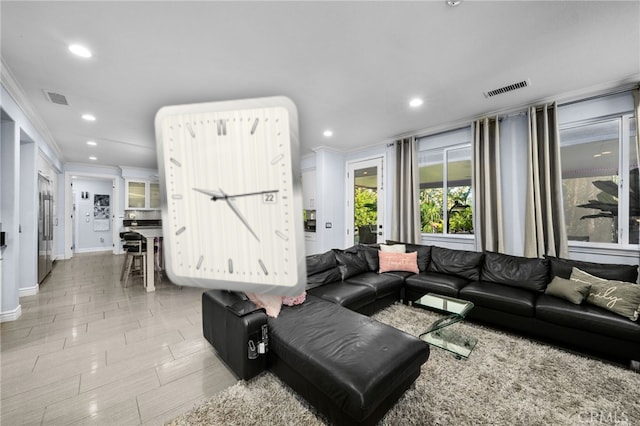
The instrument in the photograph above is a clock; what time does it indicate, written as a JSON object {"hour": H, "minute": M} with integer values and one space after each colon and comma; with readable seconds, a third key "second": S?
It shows {"hour": 9, "minute": 23, "second": 14}
